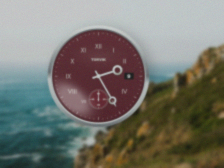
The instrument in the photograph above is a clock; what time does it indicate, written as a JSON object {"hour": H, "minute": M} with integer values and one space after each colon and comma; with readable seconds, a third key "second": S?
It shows {"hour": 2, "minute": 25}
